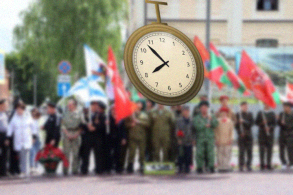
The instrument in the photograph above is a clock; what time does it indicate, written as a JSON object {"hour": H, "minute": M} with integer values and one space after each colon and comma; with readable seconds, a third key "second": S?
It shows {"hour": 7, "minute": 53}
